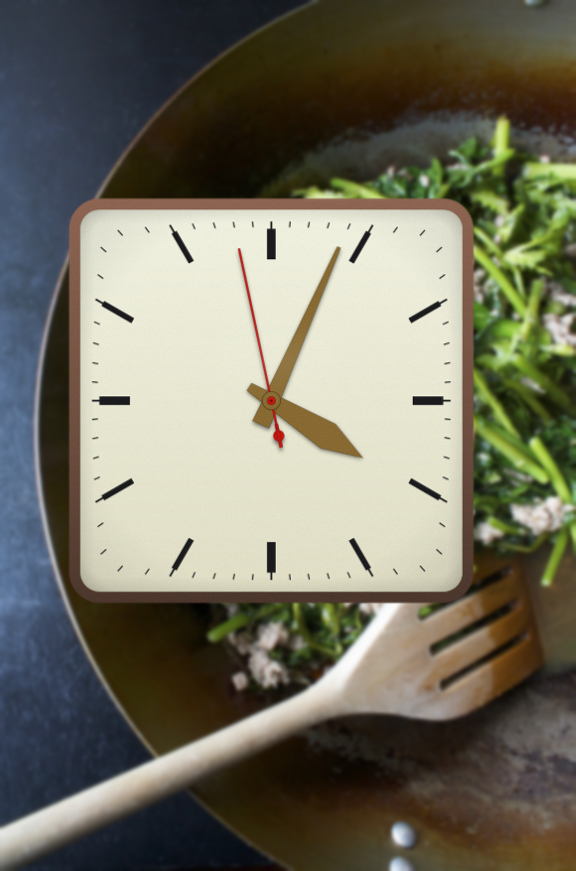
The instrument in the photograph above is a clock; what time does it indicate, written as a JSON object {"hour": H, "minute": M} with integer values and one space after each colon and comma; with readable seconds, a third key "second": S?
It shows {"hour": 4, "minute": 3, "second": 58}
